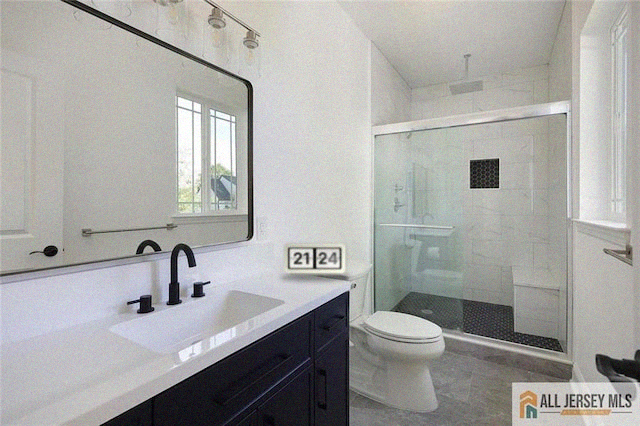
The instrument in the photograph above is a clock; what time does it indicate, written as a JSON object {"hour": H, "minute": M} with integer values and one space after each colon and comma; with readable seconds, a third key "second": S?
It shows {"hour": 21, "minute": 24}
